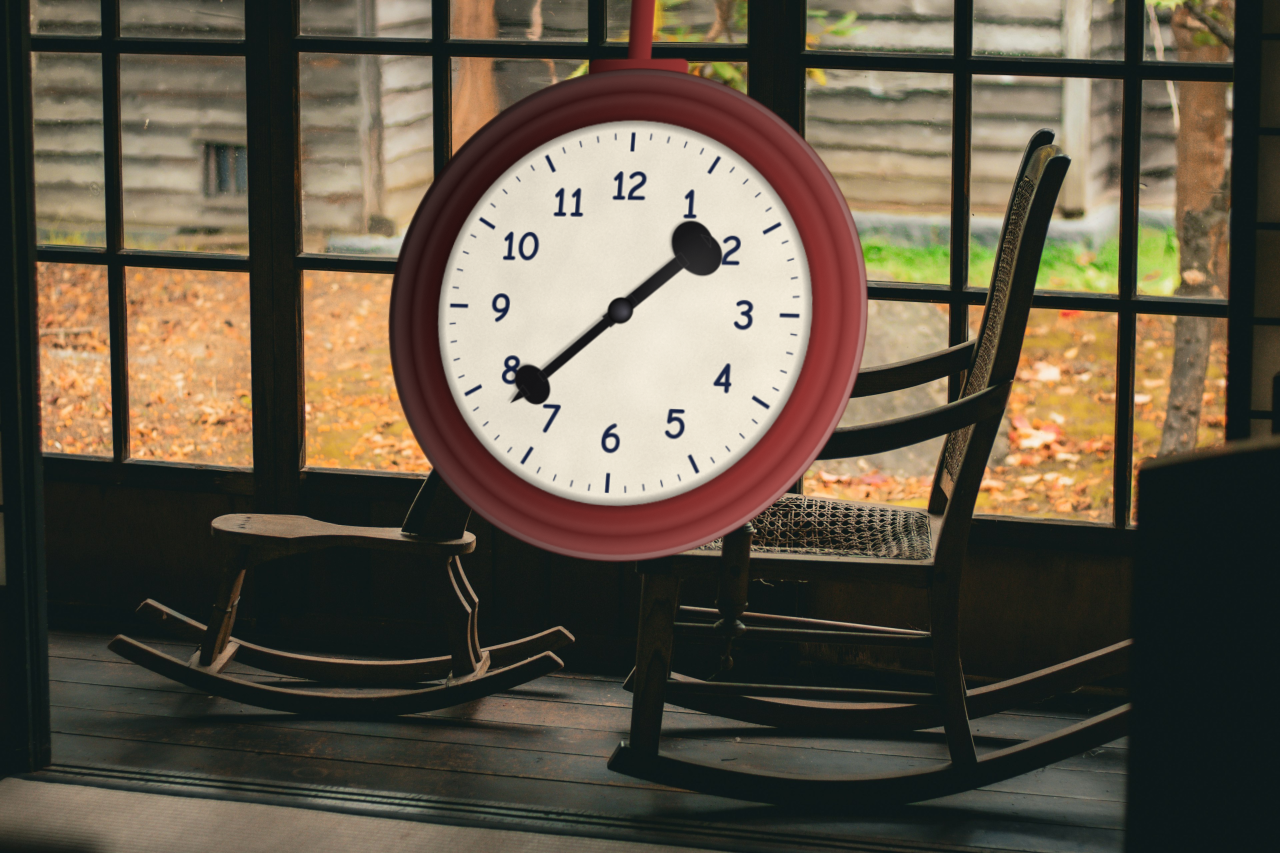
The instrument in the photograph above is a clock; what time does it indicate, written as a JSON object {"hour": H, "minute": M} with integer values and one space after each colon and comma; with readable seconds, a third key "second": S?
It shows {"hour": 1, "minute": 38}
